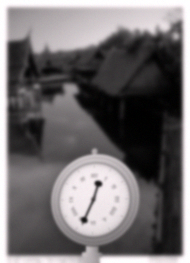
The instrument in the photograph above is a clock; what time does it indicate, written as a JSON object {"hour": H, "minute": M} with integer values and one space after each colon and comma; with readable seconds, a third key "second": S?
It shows {"hour": 12, "minute": 34}
